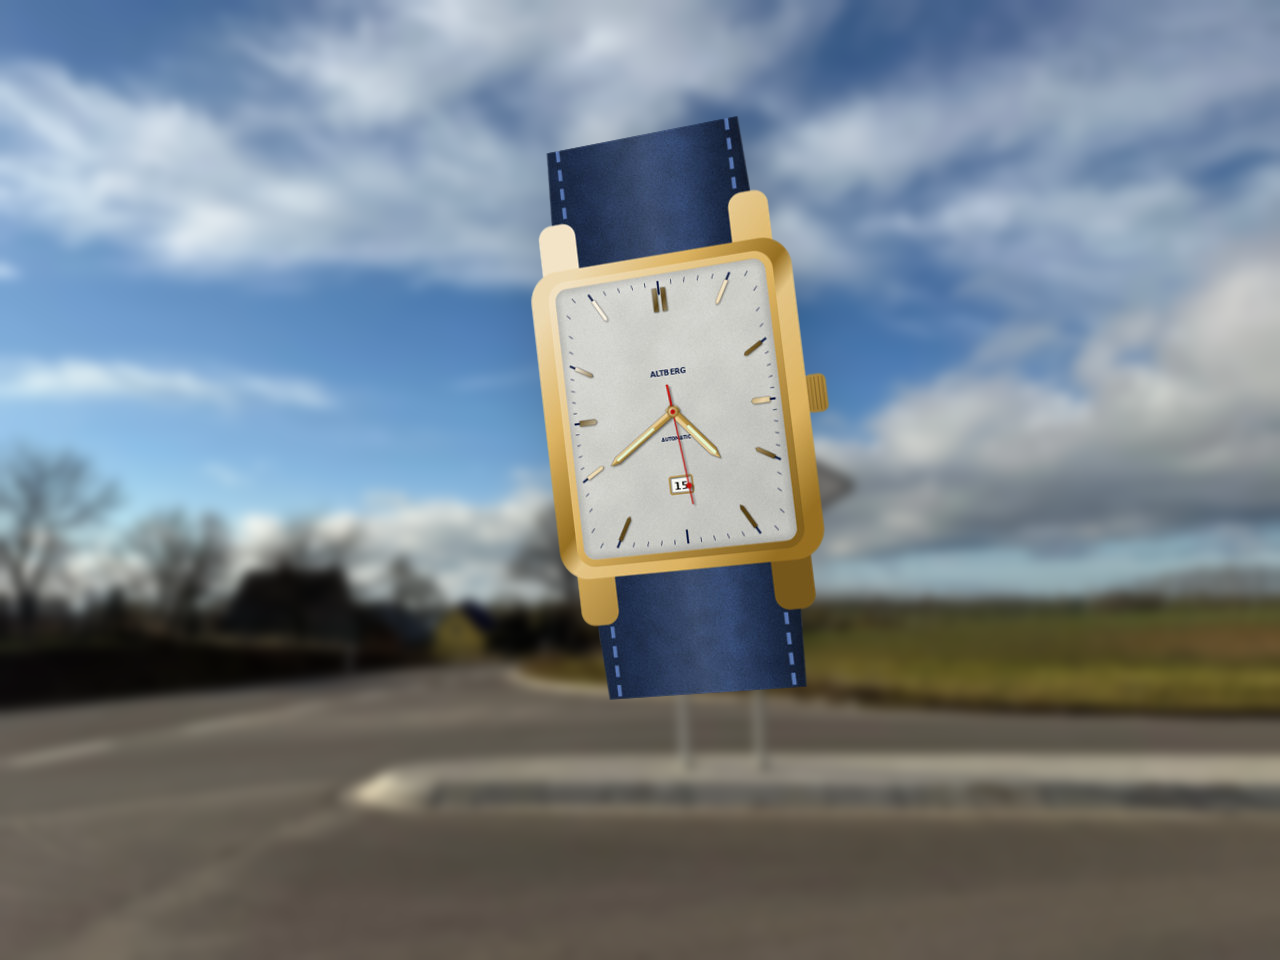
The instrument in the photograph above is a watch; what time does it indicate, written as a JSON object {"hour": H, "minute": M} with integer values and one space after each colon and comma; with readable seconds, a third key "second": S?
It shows {"hour": 4, "minute": 39, "second": 29}
